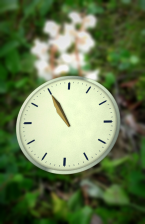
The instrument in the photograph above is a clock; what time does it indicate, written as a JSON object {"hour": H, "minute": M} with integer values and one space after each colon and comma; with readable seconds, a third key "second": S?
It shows {"hour": 10, "minute": 55}
